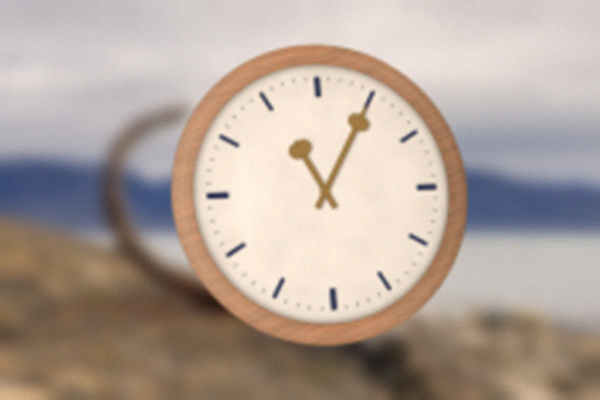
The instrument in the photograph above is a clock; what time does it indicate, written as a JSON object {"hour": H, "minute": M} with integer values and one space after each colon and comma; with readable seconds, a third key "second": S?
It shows {"hour": 11, "minute": 5}
